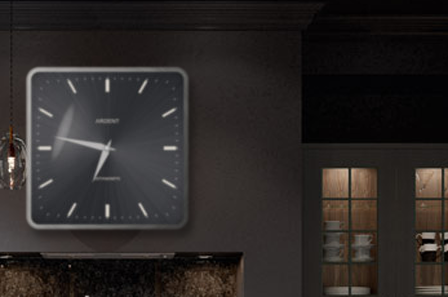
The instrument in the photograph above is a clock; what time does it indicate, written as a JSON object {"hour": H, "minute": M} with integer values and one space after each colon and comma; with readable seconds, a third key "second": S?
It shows {"hour": 6, "minute": 47}
